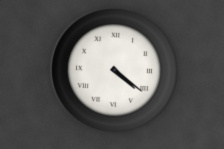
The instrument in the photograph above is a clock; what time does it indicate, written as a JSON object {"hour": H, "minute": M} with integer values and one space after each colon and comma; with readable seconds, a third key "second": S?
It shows {"hour": 4, "minute": 21}
